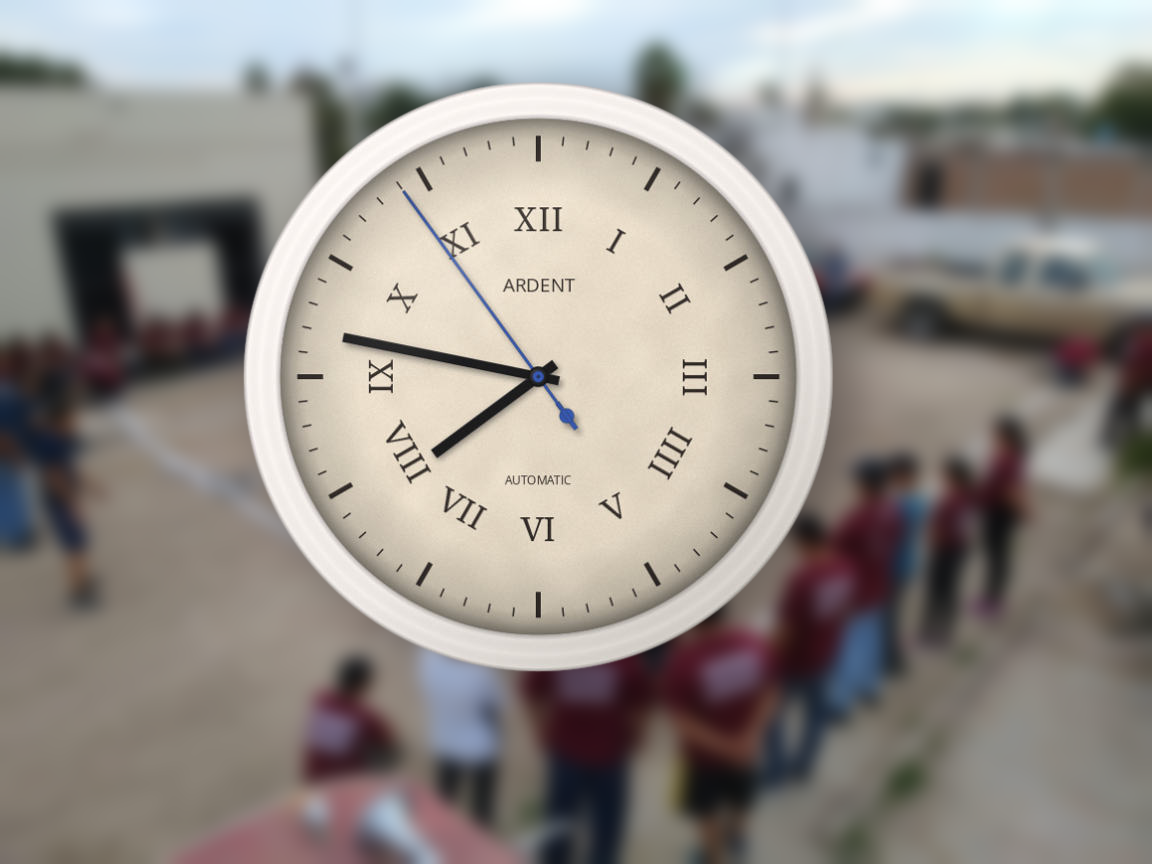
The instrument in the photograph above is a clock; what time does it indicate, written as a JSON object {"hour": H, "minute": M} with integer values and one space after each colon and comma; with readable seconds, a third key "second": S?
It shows {"hour": 7, "minute": 46, "second": 54}
